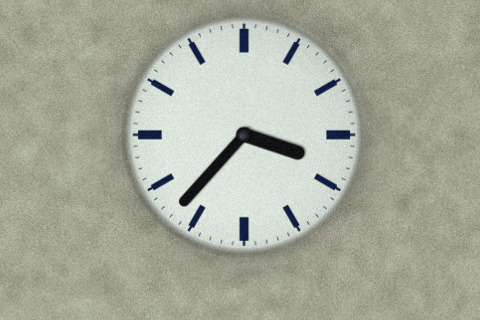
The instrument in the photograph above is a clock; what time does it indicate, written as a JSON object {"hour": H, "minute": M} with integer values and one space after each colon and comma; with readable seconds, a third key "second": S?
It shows {"hour": 3, "minute": 37}
